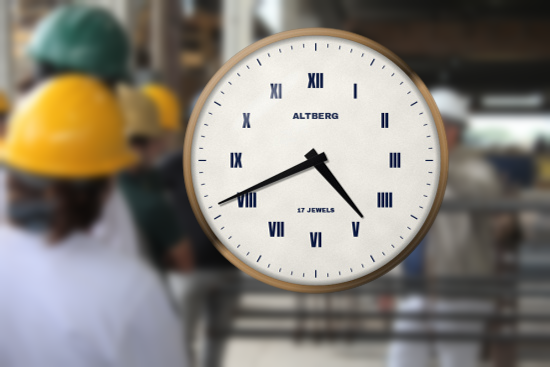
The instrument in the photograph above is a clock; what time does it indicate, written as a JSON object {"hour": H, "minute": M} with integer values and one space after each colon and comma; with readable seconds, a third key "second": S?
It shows {"hour": 4, "minute": 41}
